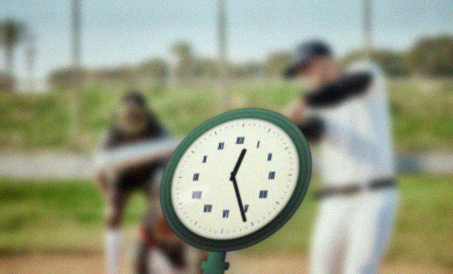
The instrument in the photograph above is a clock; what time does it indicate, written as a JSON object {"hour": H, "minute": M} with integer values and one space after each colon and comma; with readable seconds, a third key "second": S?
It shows {"hour": 12, "minute": 26}
